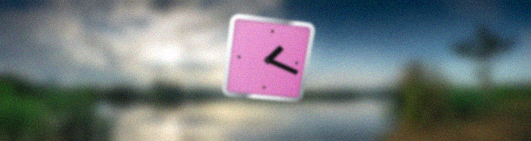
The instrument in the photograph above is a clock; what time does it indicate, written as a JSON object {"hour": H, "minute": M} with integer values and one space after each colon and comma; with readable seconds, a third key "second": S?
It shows {"hour": 1, "minute": 18}
